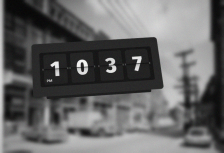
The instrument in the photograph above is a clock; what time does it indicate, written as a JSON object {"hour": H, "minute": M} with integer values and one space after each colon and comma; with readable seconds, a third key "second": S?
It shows {"hour": 10, "minute": 37}
